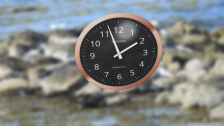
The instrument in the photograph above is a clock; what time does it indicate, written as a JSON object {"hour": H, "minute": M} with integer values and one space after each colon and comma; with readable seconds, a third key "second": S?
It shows {"hour": 1, "minute": 57}
